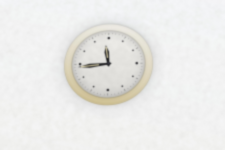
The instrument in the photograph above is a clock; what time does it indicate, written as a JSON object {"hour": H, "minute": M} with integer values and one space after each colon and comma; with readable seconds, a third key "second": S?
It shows {"hour": 11, "minute": 44}
